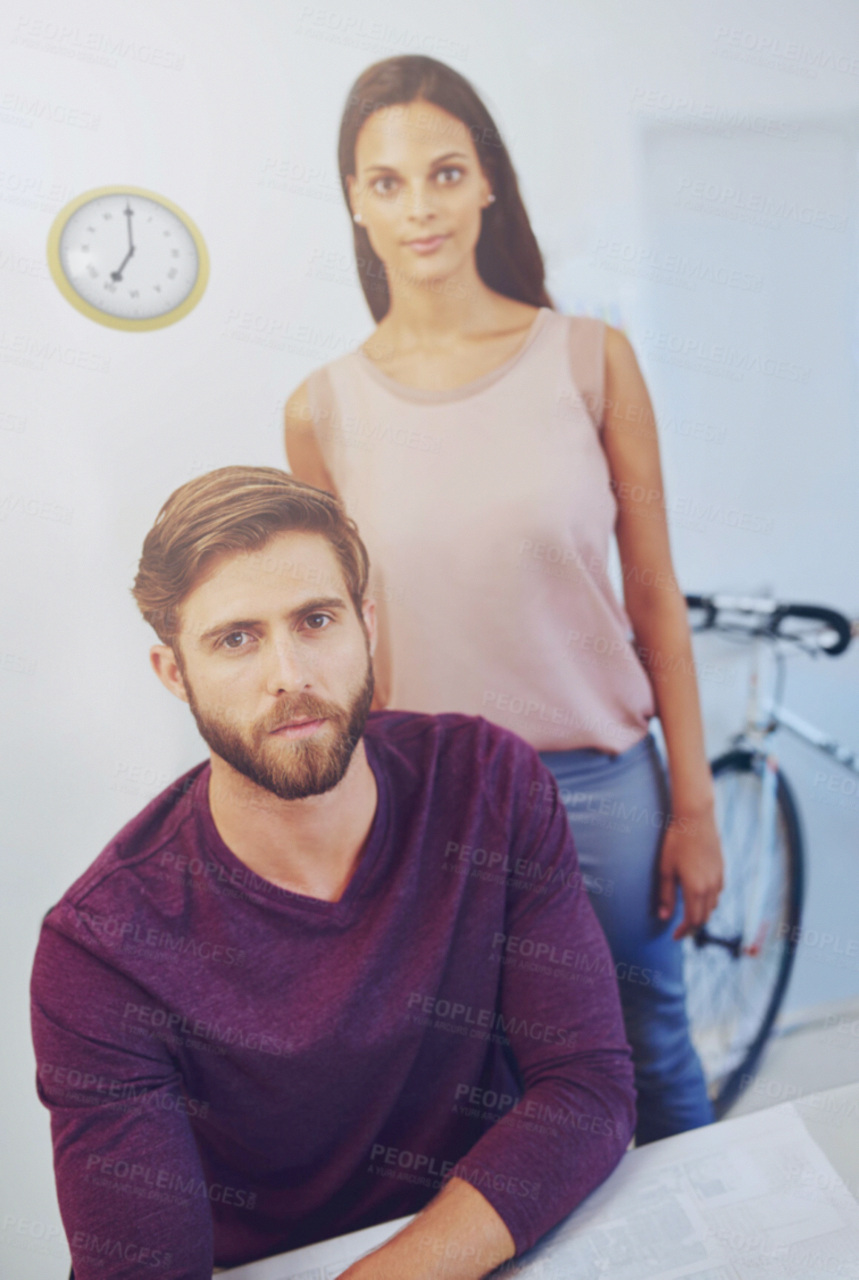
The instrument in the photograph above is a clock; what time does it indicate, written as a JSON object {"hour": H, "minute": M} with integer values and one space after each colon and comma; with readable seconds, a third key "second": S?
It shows {"hour": 7, "minute": 0}
